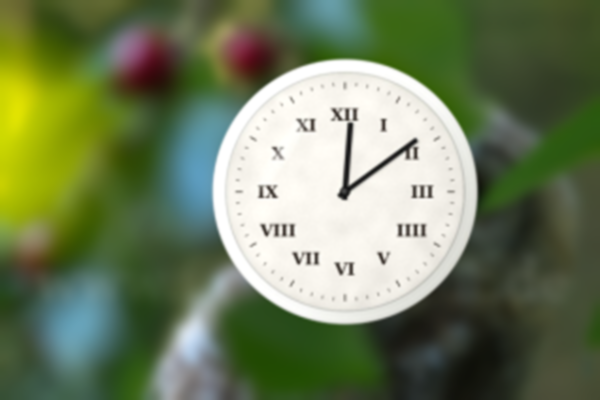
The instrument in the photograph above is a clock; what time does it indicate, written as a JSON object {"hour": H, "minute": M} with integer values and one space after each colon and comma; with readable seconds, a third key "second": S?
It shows {"hour": 12, "minute": 9}
